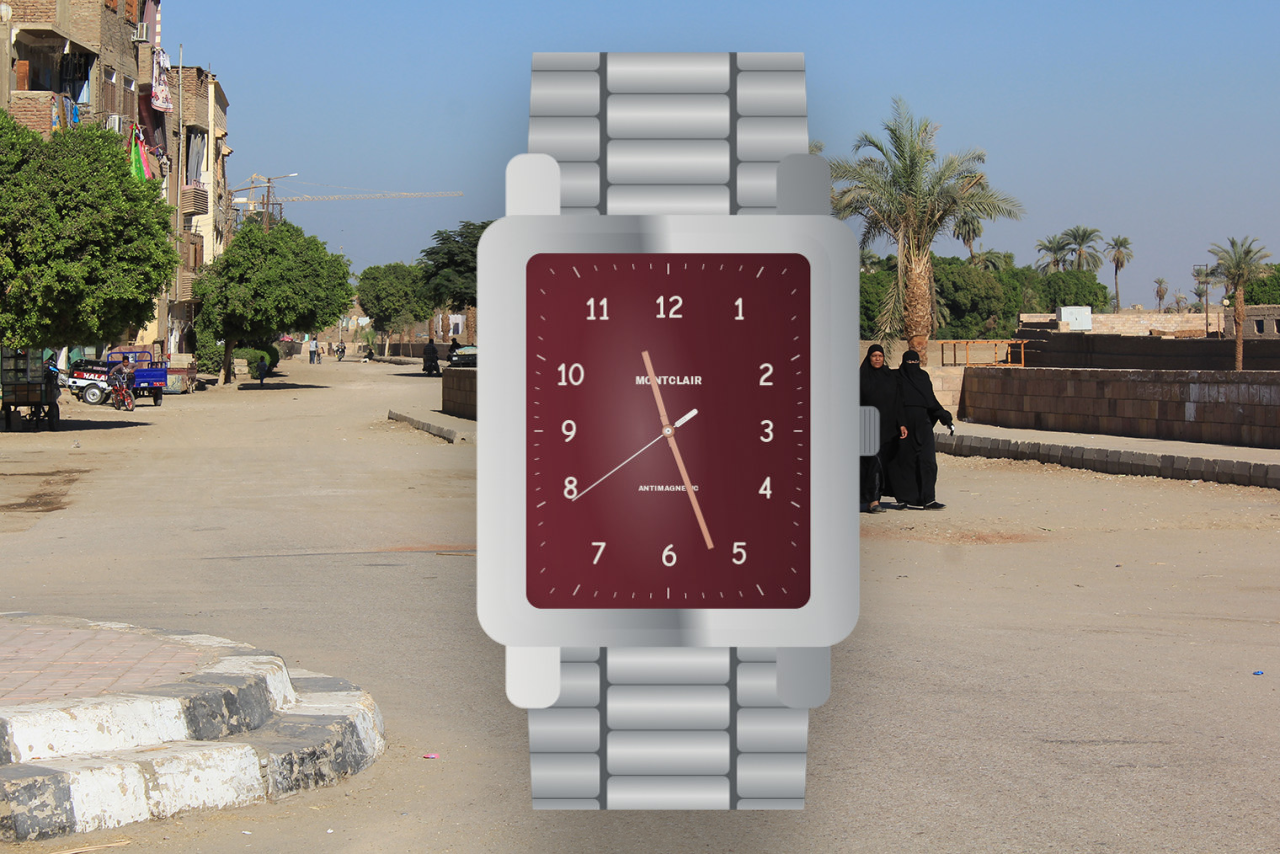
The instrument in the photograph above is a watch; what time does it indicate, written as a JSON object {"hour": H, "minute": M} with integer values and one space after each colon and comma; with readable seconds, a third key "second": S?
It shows {"hour": 11, "minute": 26, "second": 39}
